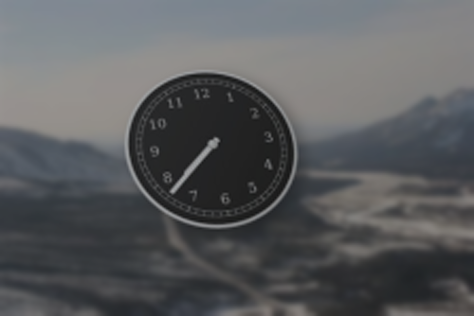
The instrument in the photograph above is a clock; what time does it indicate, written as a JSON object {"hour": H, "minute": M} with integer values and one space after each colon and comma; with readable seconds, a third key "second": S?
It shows {"hour": 7, "minute": 38}
